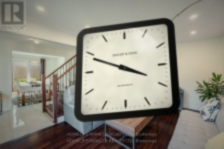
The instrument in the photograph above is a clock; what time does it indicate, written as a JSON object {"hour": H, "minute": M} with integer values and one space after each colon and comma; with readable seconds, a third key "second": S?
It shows {"hour": 3, "minute": 49}
